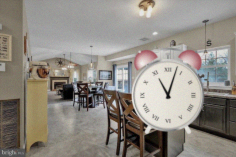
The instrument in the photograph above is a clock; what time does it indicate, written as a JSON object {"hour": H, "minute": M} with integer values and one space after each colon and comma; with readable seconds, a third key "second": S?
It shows {"hour": 11, "minute": 3}
